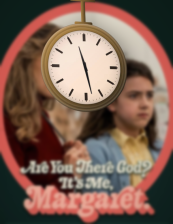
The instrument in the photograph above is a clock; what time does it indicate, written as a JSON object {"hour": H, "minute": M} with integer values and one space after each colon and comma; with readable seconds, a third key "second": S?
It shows {"hour": 11, "minute": 28}
